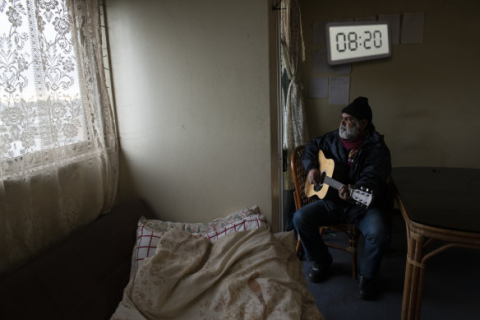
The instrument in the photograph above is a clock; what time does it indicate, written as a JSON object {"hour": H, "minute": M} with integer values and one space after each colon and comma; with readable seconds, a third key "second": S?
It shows {"hour": 8, "minute": 20}
